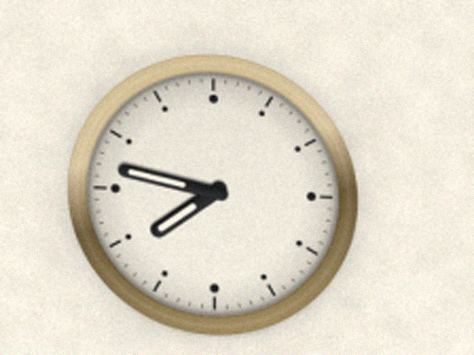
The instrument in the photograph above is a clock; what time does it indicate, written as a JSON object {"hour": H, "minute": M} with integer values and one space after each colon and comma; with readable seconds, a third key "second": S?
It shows {"hour": 7, "minute": 47}
